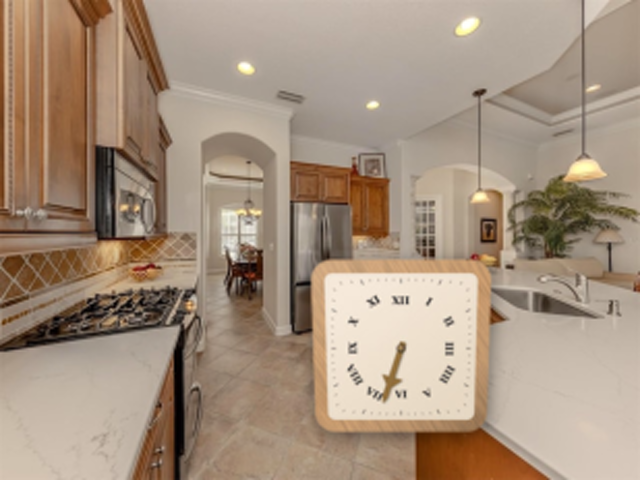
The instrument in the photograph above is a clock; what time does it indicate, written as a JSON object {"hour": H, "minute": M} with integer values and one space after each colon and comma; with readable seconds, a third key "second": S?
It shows {"hour": 6, "minute": 33}
